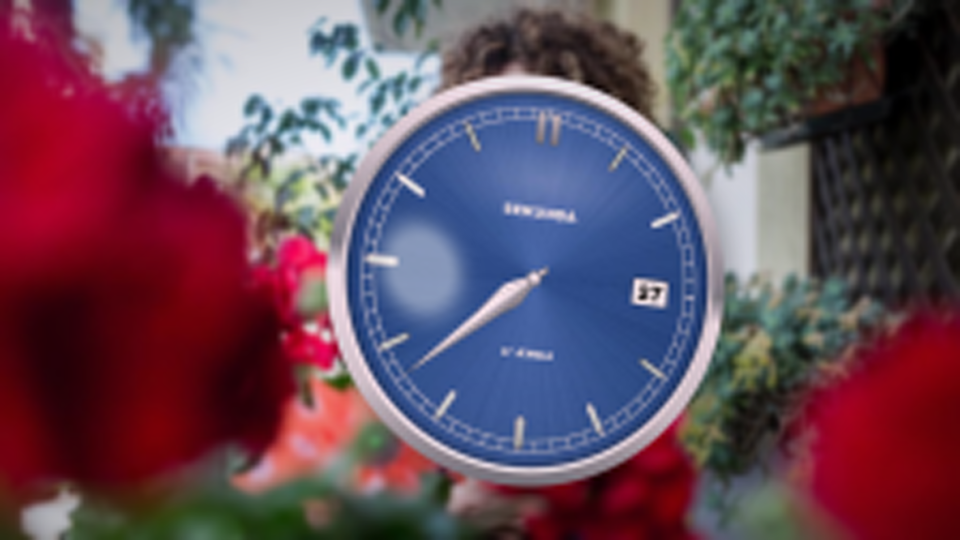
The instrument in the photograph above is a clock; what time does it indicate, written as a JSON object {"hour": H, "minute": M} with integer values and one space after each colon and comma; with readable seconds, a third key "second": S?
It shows {"hour": 7, "minute": 38}
